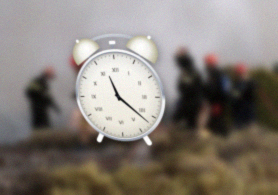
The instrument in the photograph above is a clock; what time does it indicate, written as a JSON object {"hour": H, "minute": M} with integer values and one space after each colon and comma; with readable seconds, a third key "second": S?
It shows {"hour": 11, "minute": 22}
